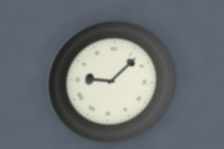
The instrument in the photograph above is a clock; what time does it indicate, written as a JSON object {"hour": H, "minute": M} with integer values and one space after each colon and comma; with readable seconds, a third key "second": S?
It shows {"hour": 9, "minute": 7}
